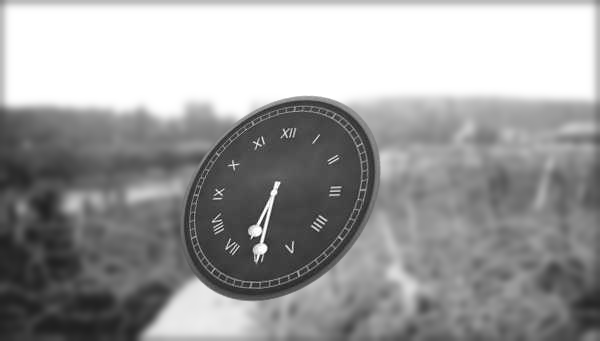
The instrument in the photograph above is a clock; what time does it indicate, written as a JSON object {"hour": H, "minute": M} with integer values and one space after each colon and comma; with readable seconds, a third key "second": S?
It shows {"hour": 6, "minute": 30}
